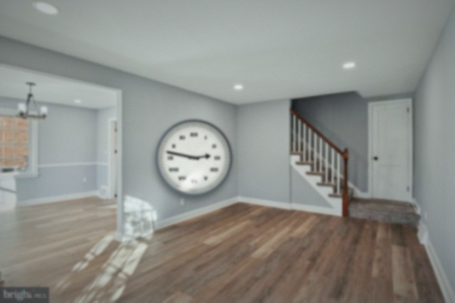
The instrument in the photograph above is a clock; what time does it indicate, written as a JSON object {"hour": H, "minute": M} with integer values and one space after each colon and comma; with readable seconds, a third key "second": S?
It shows {"hour": 2, "minute": 47}
